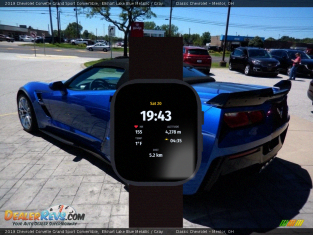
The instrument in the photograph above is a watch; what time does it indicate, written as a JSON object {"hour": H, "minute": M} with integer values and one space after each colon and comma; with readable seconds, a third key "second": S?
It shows {"hour": 19, "minute": 43}
